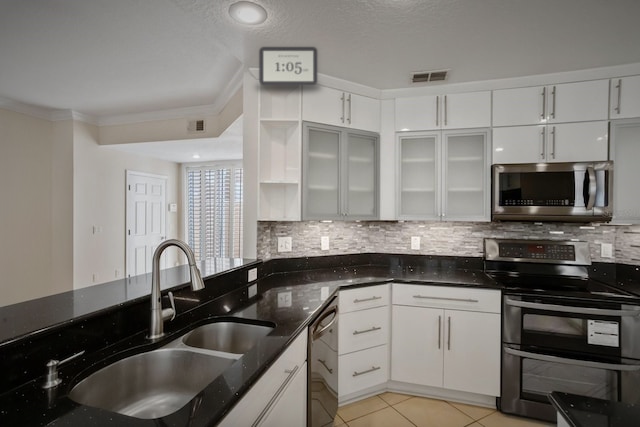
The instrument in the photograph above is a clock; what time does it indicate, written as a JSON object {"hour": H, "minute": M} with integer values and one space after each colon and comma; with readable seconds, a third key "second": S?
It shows {"hour": 1, "minute": 5}
